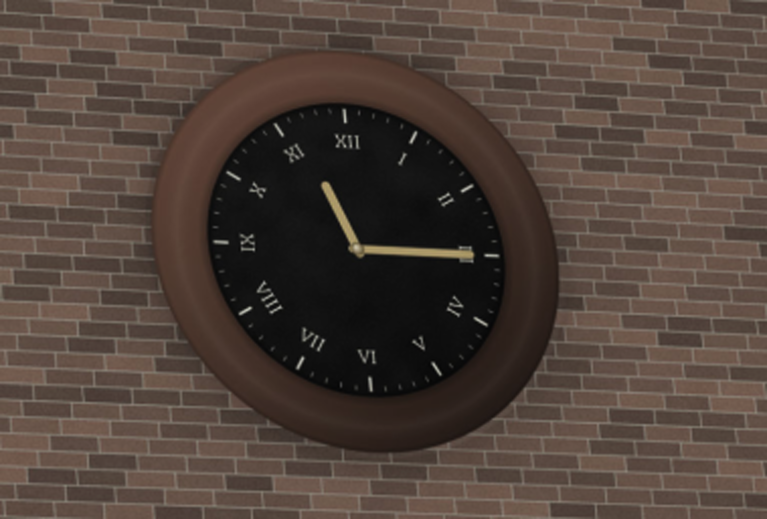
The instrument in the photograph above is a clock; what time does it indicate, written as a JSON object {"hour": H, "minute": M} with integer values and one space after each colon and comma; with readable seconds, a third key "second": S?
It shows {"hour": 11, "minute": 15}
